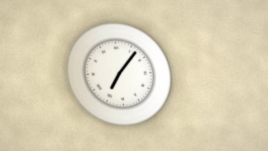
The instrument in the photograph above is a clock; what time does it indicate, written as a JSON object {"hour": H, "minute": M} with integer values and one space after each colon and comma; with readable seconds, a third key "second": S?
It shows {"hour": 7, "minute": 7}
